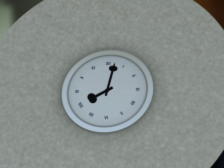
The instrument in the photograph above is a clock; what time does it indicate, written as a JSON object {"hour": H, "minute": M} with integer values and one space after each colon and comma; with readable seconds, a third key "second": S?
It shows {"hour": 8, "minute": 2}
